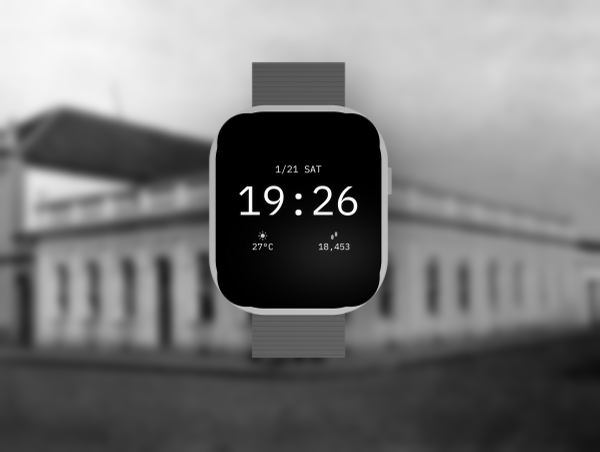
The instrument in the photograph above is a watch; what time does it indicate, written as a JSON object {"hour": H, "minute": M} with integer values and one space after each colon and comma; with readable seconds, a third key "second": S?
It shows {"hour": 19, "minute": 26}
